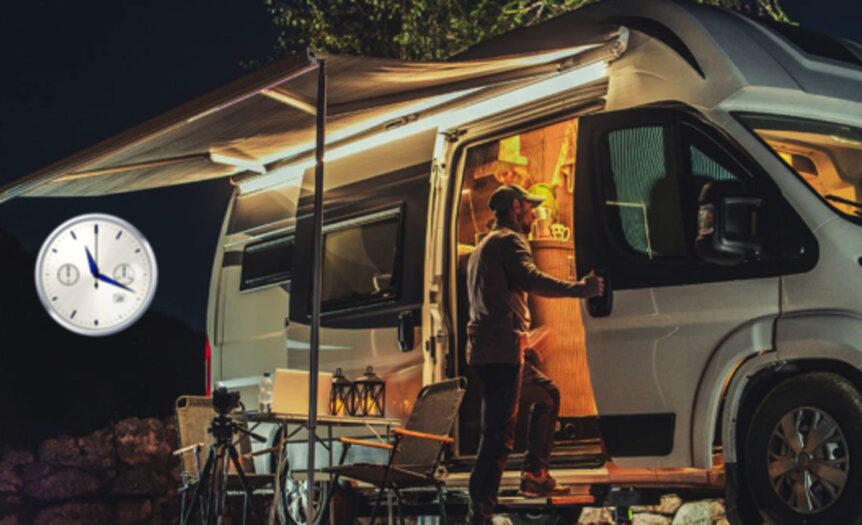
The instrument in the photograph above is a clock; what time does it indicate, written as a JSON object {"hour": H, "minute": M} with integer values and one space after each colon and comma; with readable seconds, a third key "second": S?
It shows {"hour": 11, "minute": 19}
